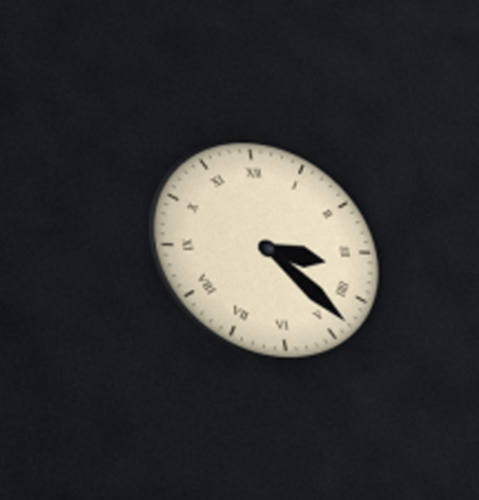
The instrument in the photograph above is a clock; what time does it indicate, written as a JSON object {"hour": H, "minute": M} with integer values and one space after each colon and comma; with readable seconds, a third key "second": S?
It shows {"hour": 3, "minute": 23}
